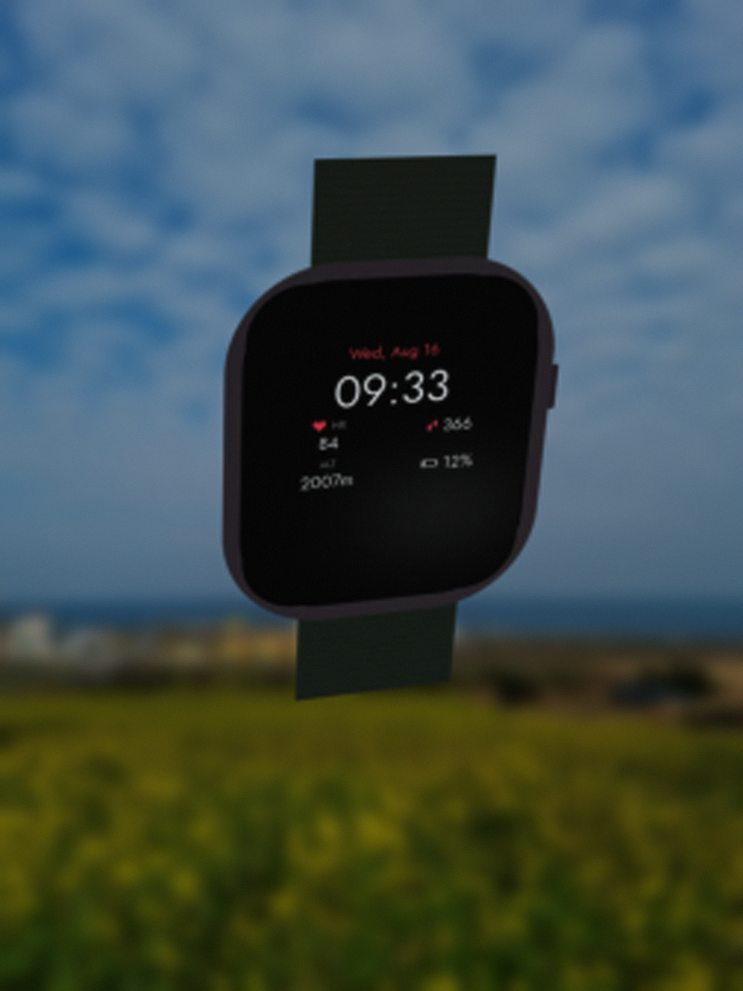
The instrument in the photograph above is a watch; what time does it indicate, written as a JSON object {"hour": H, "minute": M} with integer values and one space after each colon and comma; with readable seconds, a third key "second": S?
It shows {"hour": 9, "minute": 33}
